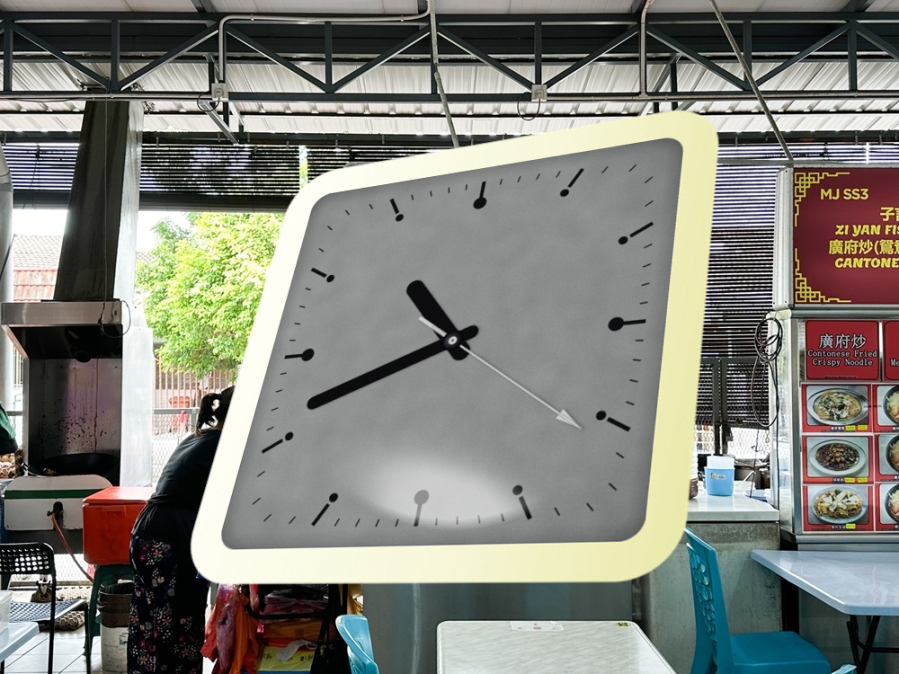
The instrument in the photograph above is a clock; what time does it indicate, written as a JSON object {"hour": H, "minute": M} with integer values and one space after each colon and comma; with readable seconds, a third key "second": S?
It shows {"hour": 10, "minute": 41, "second": 21}
